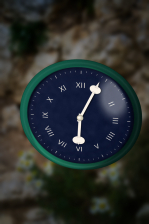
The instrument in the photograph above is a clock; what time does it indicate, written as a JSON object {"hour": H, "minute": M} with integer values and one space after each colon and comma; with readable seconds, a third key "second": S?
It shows {"hour": 6, "minute": 4}
